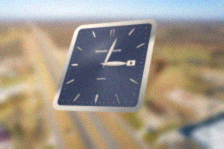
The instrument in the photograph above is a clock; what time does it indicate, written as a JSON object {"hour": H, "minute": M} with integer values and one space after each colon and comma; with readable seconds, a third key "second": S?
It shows {"hour": 3, "minute": 2}
